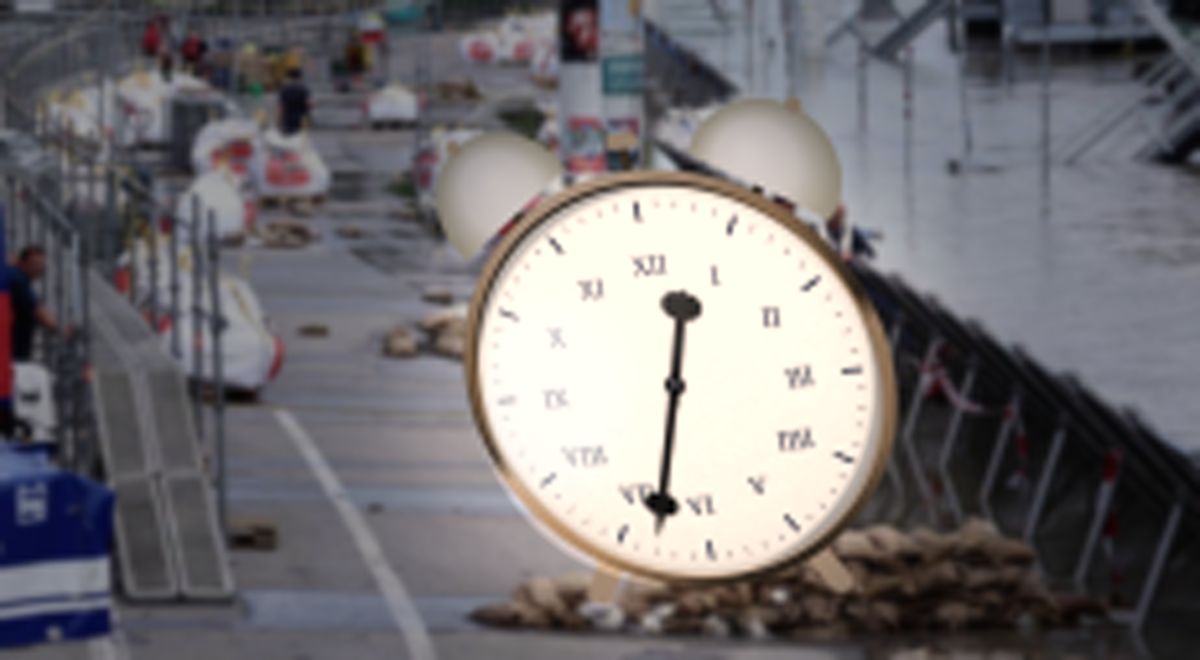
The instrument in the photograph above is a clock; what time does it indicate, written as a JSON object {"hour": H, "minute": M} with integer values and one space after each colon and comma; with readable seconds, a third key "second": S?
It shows {"hour": 12, "minute": 33}
